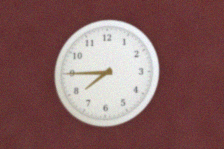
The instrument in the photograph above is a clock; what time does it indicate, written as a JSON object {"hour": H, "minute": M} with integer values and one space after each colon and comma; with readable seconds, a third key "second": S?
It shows {"hour": 7, "minute": 45}
